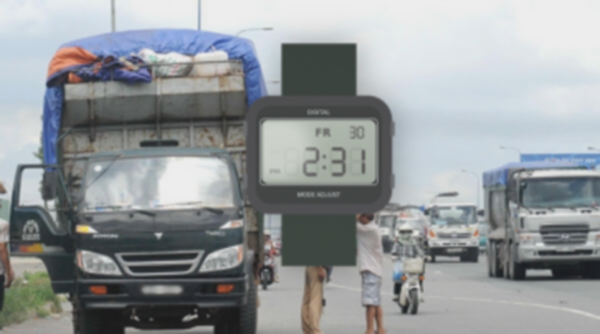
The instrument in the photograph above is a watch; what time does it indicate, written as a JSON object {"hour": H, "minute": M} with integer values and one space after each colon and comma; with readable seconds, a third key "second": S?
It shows {"hour": 2, "minute": 31}
